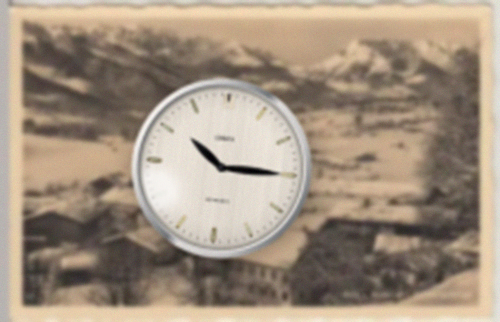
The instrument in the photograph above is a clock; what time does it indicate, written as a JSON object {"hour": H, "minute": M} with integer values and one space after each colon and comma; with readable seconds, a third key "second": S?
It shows {"hour": 10, "minute": 15}
